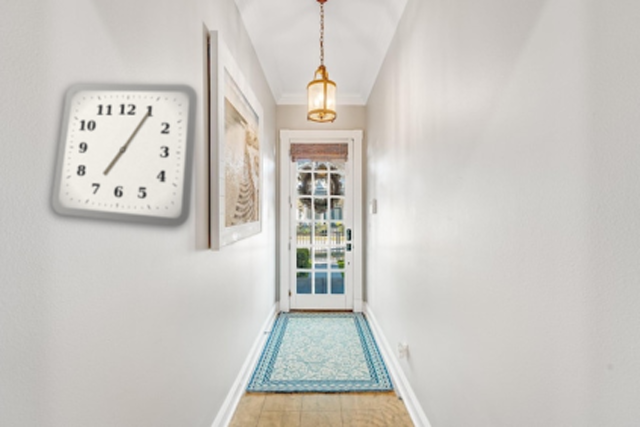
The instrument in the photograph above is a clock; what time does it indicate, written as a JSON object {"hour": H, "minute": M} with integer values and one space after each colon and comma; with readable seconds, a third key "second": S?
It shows {"hour": 7, "minute": 5}
